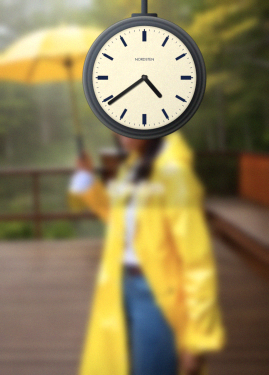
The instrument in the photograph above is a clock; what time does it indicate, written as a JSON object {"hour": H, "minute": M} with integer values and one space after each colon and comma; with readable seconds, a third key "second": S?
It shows {"hour": 4, "minute": 39}
